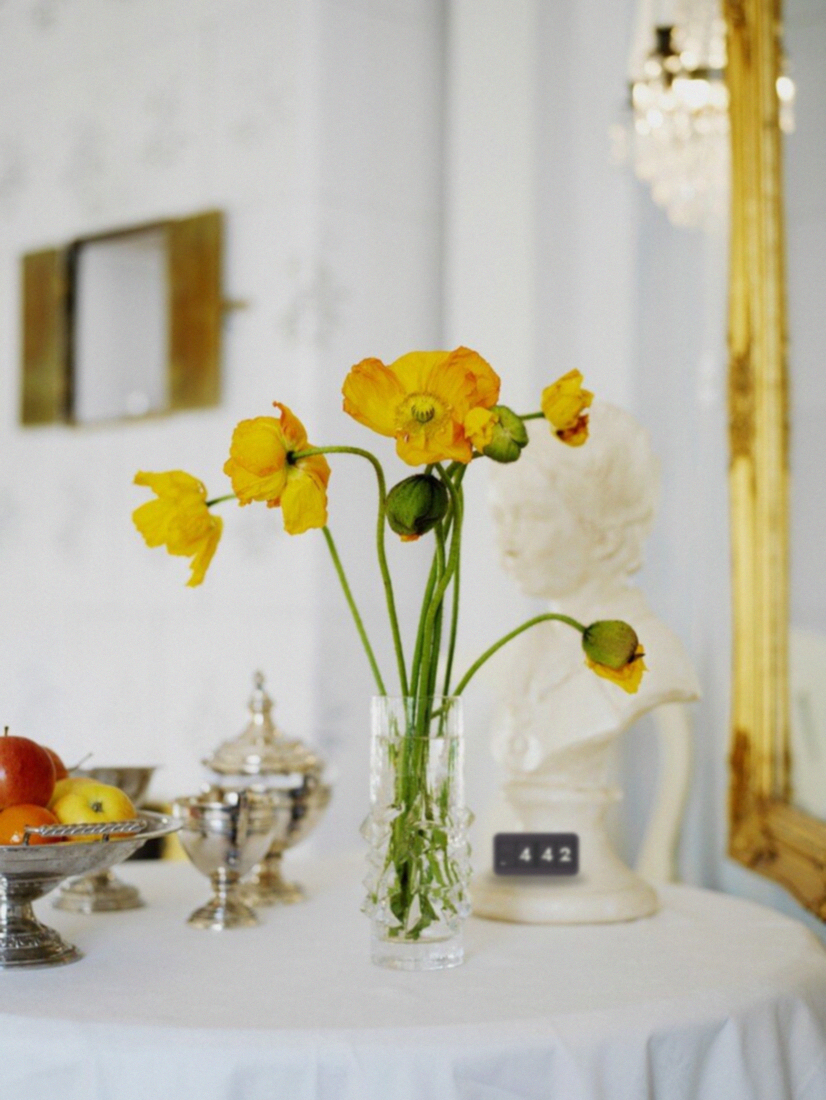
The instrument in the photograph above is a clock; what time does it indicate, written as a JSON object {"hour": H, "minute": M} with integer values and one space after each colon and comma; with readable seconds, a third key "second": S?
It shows {"hour": 4, "minute": 42}
